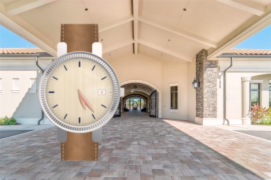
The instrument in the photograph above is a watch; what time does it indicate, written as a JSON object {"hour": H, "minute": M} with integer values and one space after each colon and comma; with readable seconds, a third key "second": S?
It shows {"hour": 5, "minute": 24}
